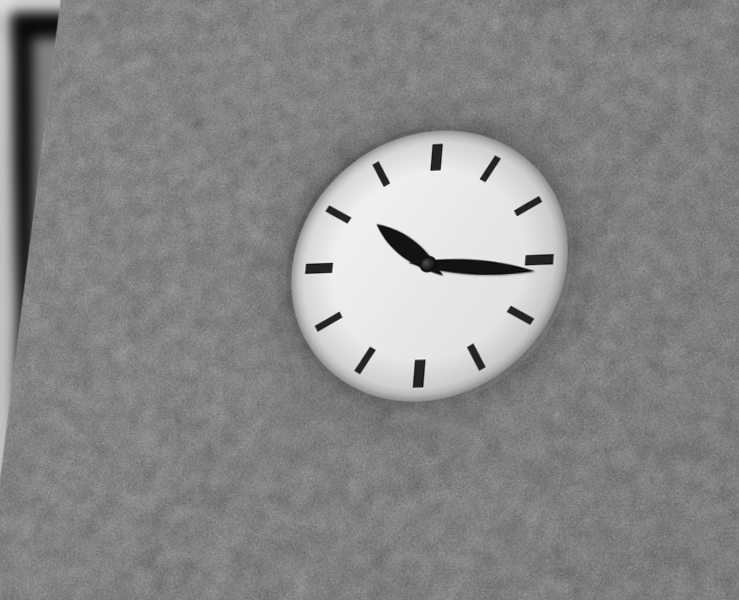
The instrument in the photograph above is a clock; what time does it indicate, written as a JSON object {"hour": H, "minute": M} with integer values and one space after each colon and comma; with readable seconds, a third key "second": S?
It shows {"hour": 10, "minute": 16}
